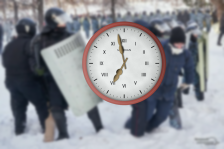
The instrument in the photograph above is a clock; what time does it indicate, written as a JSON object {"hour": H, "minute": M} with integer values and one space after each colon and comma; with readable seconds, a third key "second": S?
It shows {"hour": 6, "minute": 58}
